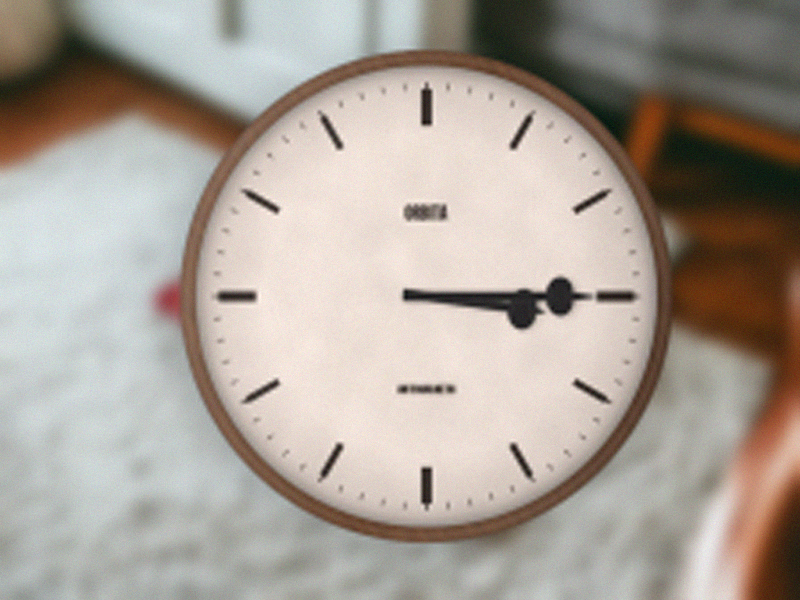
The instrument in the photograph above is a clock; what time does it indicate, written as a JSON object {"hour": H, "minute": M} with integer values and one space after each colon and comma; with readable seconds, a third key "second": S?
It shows {"hour": 3, "minute": 15}
